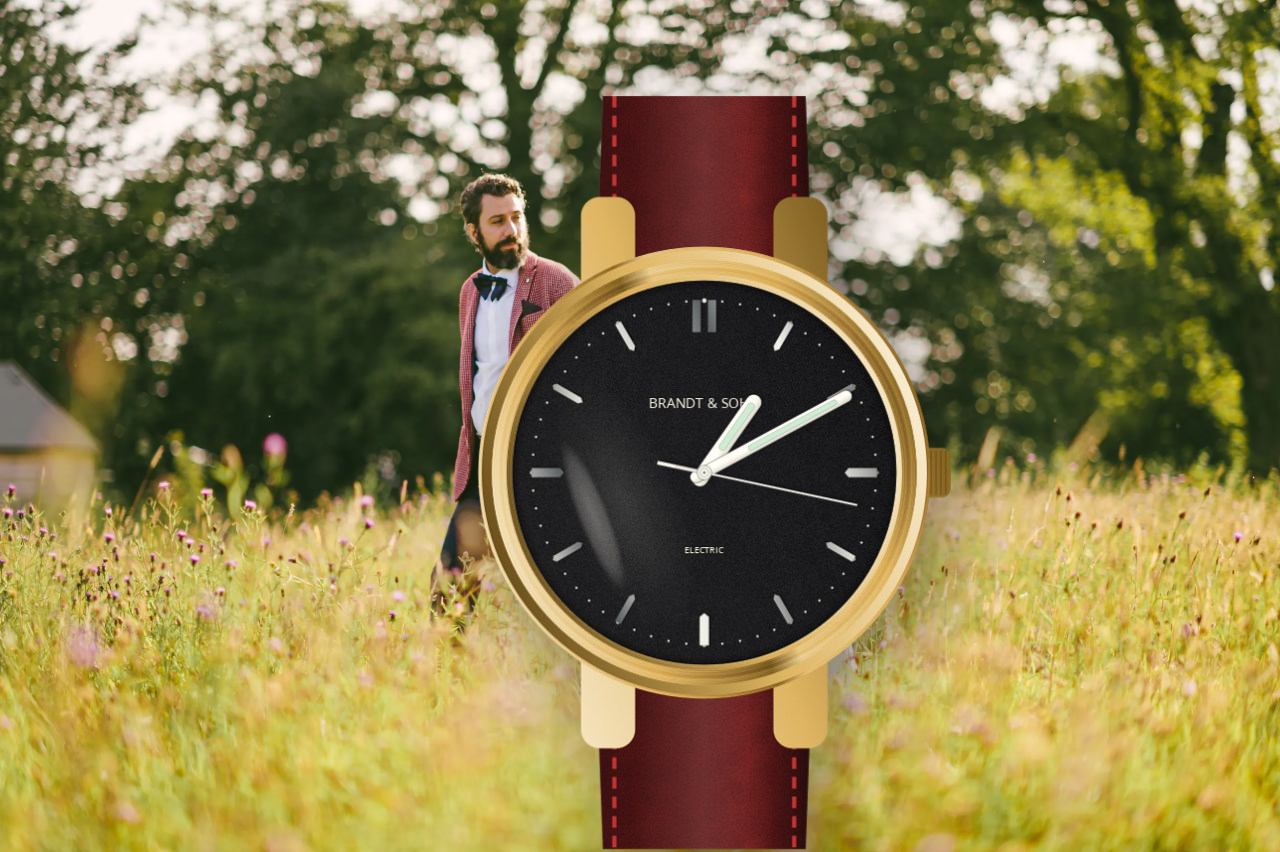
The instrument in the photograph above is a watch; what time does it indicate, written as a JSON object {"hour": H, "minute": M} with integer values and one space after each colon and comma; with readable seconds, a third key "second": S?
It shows {"hour": 1, "minute": 10, "second": 17}
